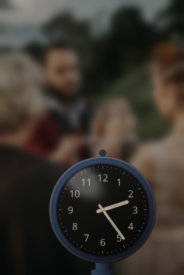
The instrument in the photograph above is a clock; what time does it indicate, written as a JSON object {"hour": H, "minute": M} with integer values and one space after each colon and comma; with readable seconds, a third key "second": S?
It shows {"hour": 2, "minute": 24}
